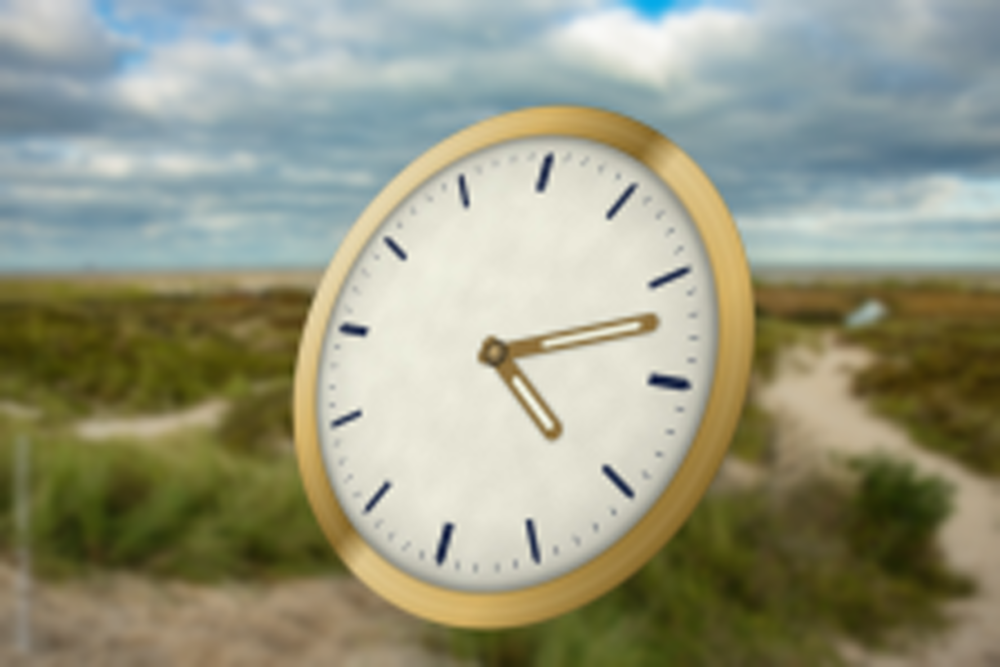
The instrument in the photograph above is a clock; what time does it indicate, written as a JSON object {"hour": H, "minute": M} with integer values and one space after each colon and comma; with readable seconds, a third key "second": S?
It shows {"hour": 4, "minute": 12}
